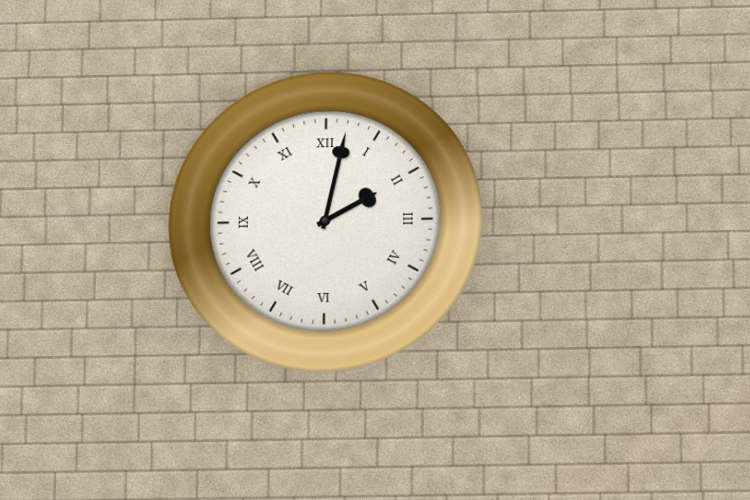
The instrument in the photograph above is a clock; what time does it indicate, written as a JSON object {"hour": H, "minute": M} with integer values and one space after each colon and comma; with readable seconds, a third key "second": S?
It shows {"hour": 2, "minute": 2}
